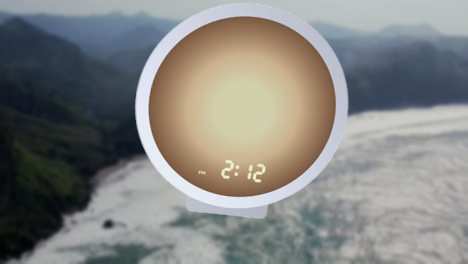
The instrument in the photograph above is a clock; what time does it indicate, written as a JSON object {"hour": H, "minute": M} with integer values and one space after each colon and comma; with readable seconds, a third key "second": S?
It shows {"hour": 2, "minute": 12}
